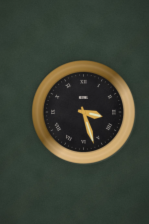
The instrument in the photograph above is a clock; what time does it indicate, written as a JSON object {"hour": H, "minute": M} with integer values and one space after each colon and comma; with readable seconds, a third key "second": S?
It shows {"hour": 3, "minute": 27}
